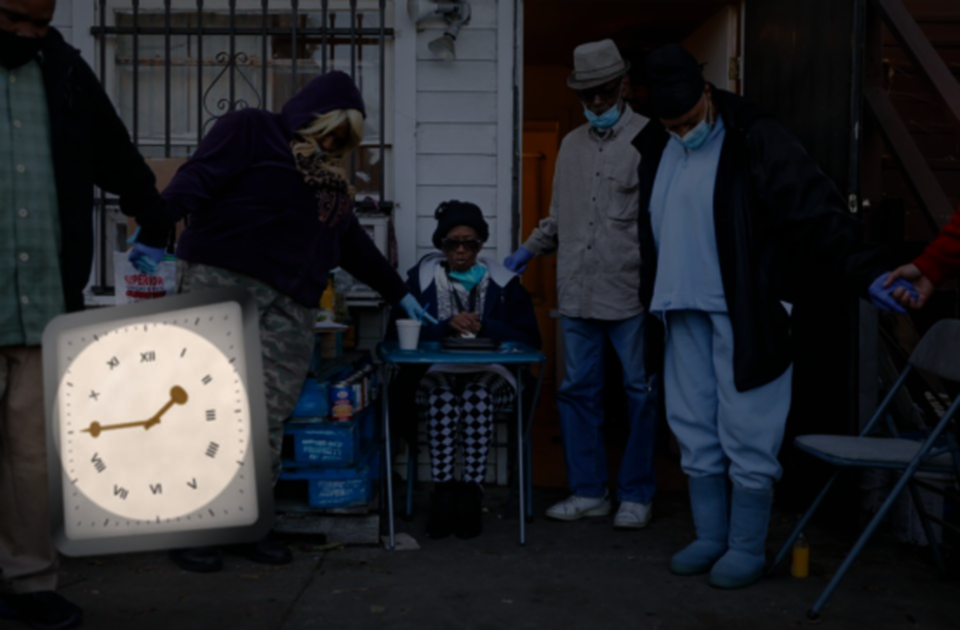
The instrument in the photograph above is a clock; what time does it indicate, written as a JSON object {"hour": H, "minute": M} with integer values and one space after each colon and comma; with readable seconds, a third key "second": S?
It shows {"hour": 1, "minute": 45}
